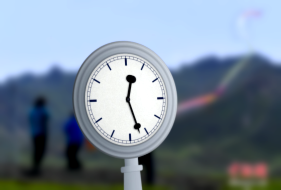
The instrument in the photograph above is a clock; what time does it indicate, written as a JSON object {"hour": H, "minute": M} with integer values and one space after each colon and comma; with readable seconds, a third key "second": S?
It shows {"hour": 12, "minute": 27}
